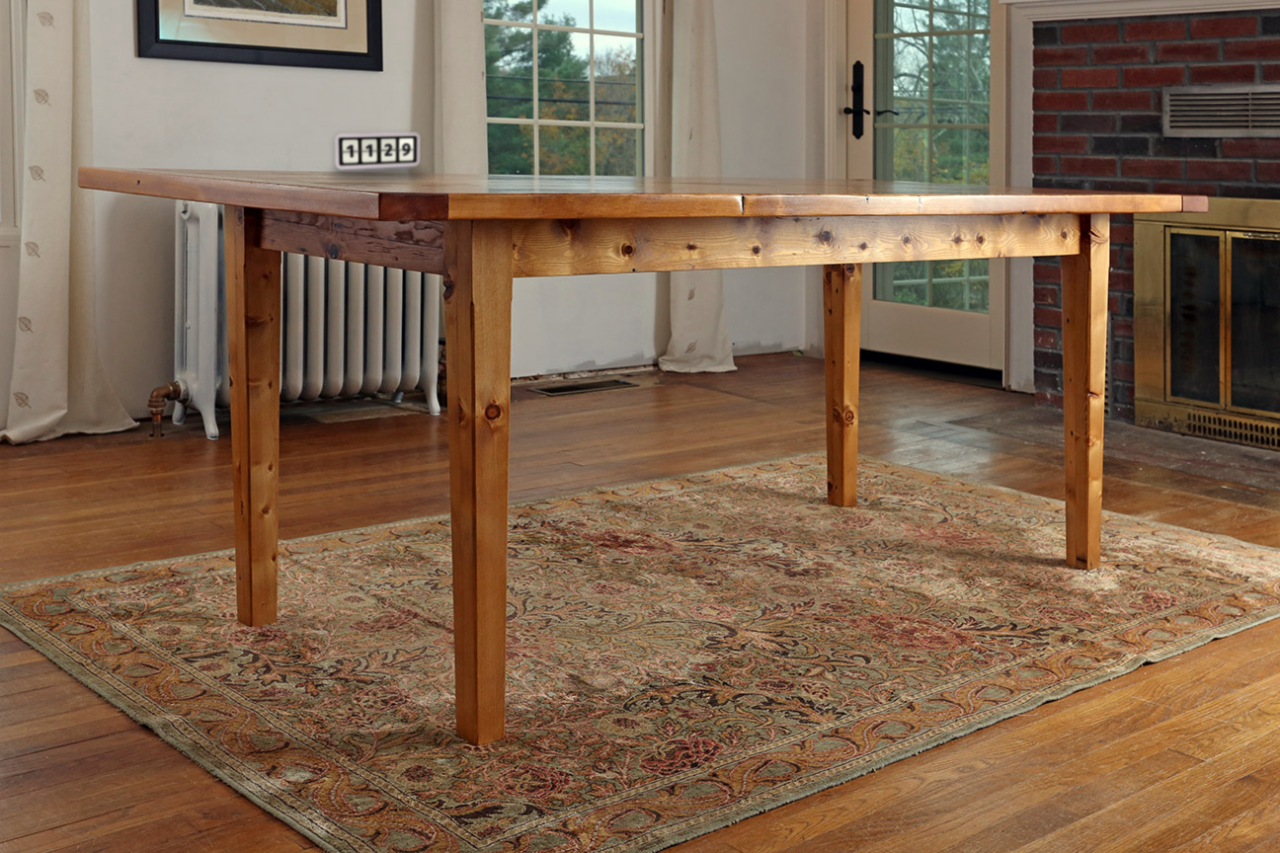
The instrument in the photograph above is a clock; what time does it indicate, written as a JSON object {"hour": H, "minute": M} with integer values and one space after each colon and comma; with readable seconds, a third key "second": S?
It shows {"hour": 11, "minute": 29}
